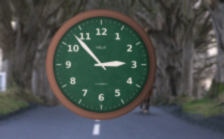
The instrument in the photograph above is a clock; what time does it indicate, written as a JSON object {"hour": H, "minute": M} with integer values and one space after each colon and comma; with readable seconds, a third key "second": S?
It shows {"hour": 2, "minute": 53}
